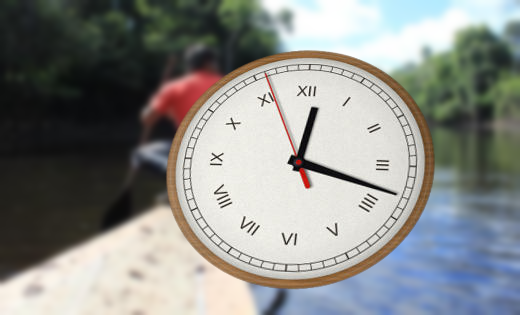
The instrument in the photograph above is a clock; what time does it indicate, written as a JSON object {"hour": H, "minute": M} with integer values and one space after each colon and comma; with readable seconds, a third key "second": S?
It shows {"hour": 12, "minute": 17, "second": 56}
